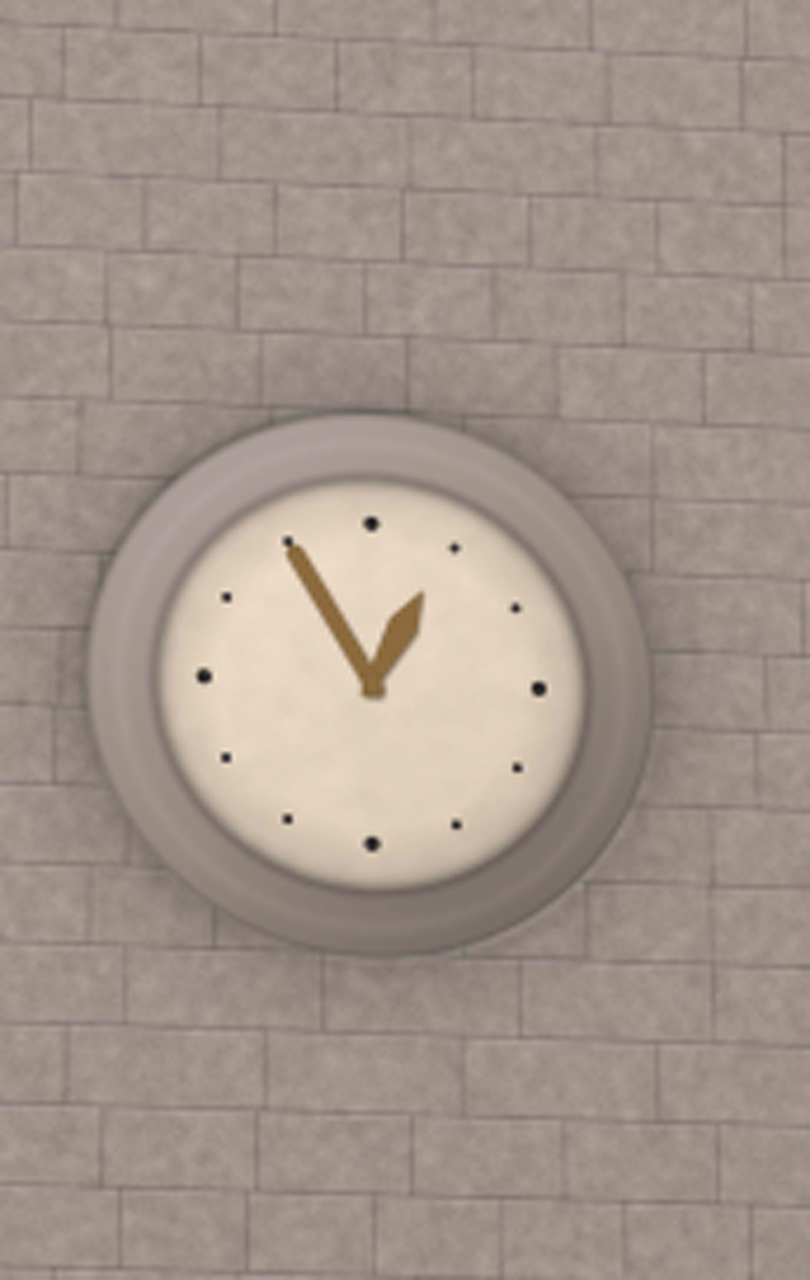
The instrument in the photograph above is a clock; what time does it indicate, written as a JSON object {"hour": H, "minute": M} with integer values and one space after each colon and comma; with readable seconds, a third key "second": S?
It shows {"hour": 12, "minute": 55}
